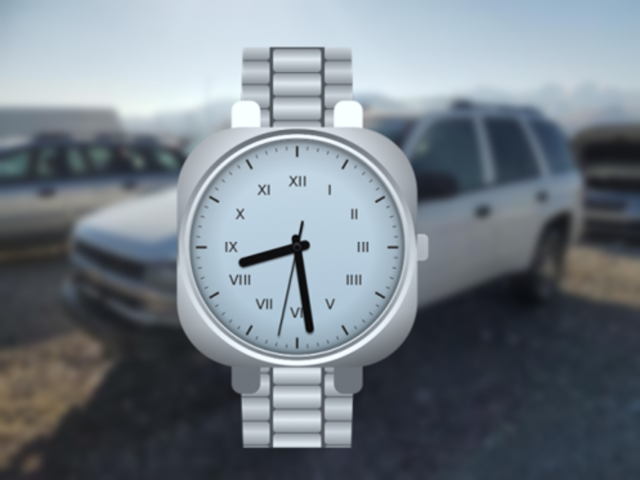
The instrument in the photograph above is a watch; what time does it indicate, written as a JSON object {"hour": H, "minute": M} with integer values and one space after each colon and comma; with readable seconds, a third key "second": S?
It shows {"hour": 8, "minute": 28, "second": 32}
